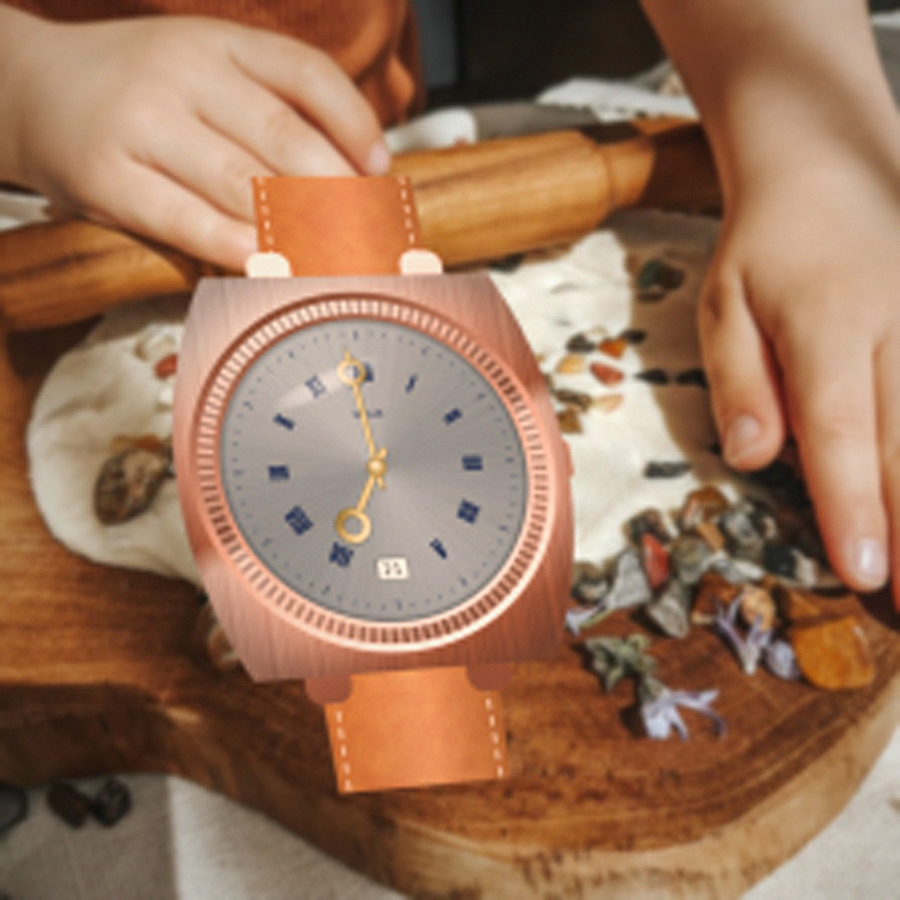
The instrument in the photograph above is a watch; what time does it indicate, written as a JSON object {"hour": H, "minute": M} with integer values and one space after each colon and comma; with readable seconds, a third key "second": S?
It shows {"hour": 6, "minute": 59}
